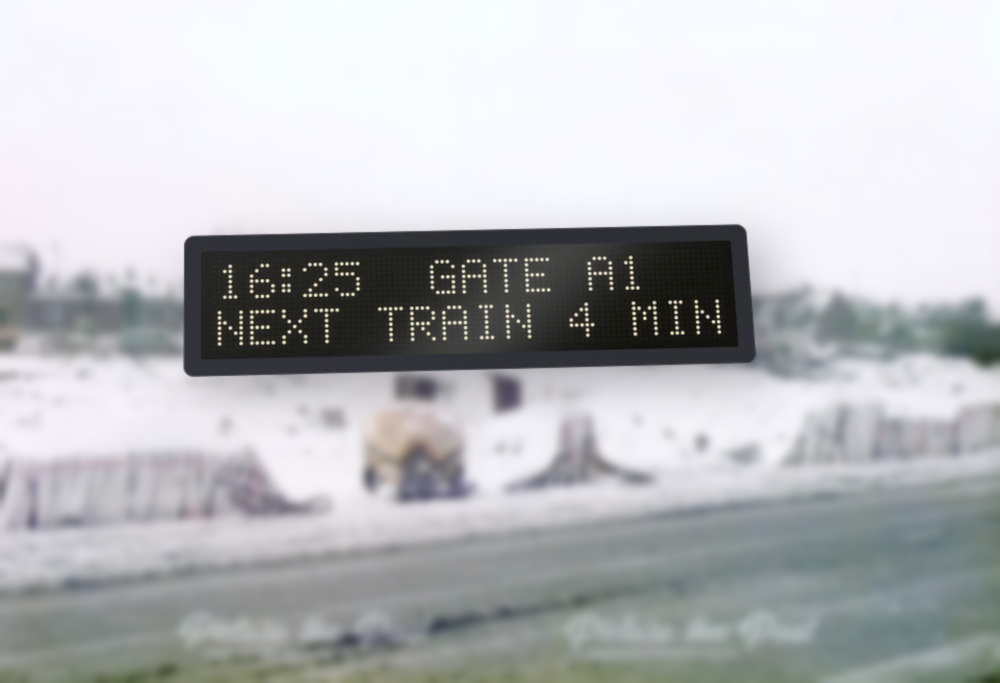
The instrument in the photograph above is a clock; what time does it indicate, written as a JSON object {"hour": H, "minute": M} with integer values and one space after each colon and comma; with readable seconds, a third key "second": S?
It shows {"hour": 16, "minute": 25}
